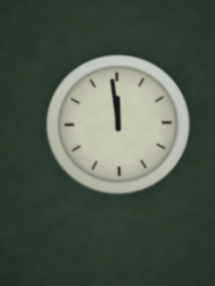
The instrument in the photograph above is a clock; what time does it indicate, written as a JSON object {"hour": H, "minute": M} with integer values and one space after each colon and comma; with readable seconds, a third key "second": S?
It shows {"hour": 11, "minute": 59}
